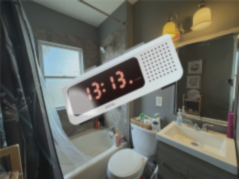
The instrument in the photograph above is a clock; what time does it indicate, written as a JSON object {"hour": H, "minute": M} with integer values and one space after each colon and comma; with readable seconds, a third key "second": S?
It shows {"hour": 13, "minute": 13}
